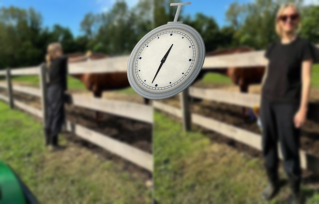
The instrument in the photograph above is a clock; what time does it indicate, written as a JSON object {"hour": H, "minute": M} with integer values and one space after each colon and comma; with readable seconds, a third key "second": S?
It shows {"hour": 12, "minute": 32}
